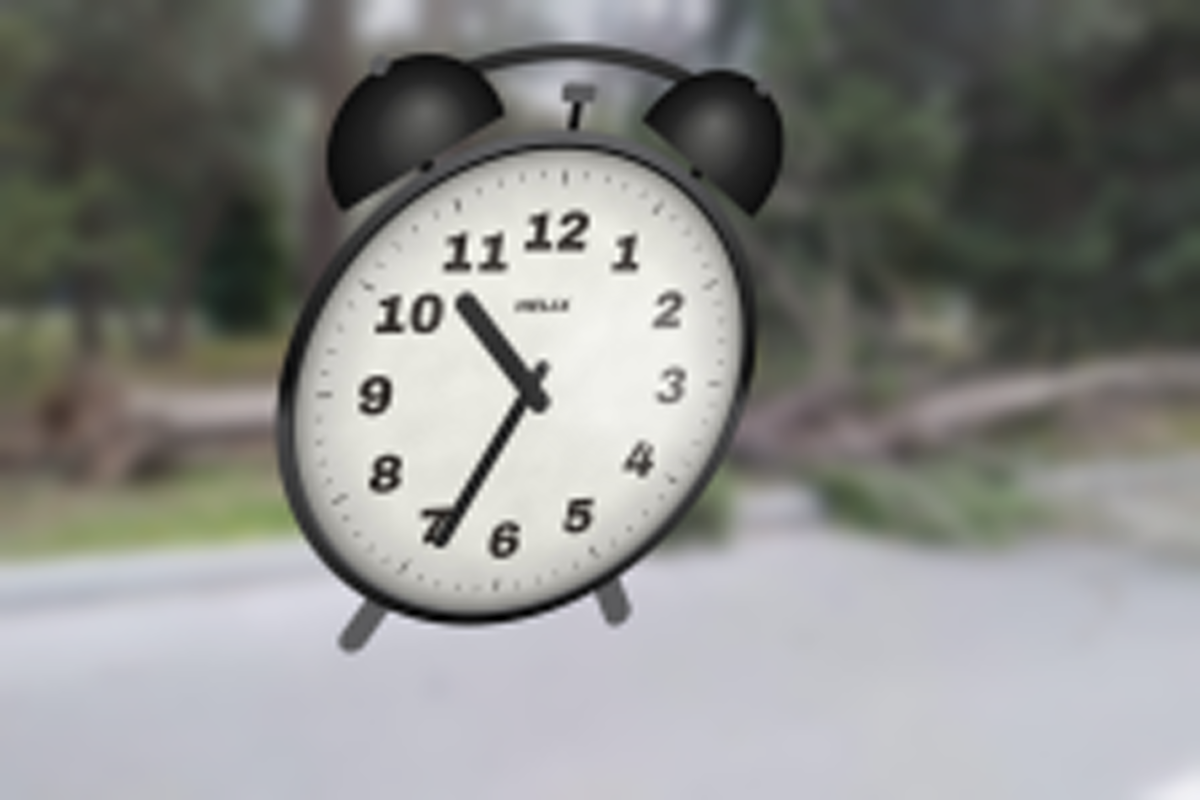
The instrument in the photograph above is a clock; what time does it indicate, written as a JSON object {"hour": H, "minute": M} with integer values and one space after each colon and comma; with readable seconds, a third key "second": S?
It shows {"hour": 10, "minute": 34}
